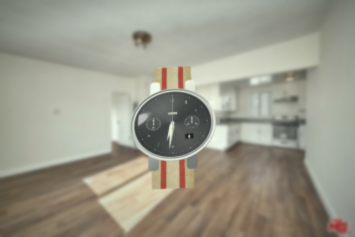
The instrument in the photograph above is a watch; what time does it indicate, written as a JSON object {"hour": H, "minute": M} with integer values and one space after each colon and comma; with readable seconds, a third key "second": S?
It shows {"hour": 6, "minute": 31}
